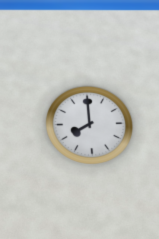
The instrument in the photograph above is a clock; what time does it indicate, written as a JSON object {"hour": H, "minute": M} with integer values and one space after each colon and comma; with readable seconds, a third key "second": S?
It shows {"hour": 8, "minute": 0}
